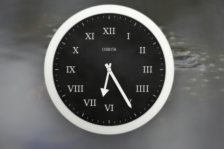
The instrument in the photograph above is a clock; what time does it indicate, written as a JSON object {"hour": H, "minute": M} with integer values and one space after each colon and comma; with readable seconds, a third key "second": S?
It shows {"hour": 6, "minute": 25}
